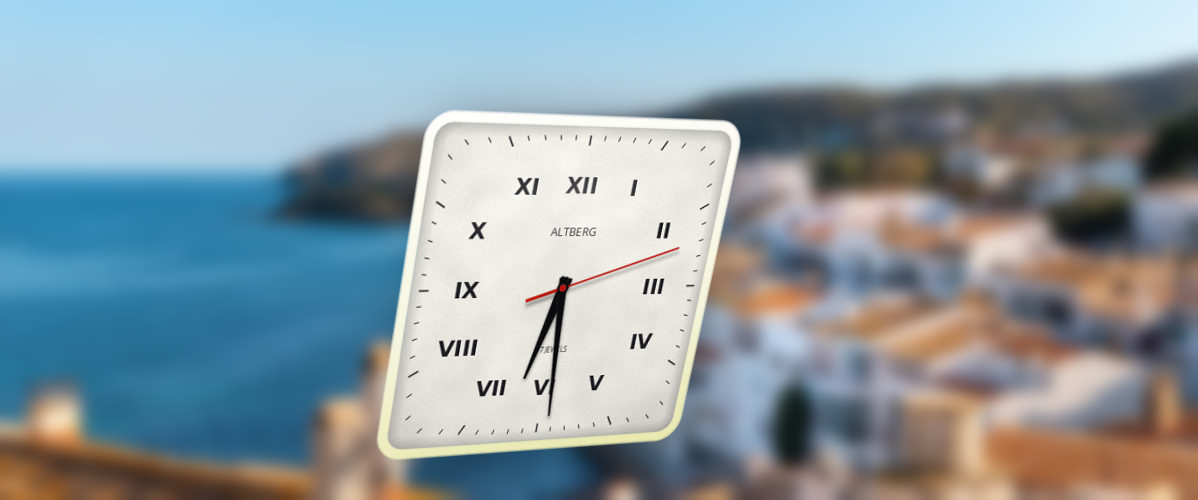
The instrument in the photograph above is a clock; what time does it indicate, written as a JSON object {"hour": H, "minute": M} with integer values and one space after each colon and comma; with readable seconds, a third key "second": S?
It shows {"hour": 6, "minute": 29, "second": 12}
